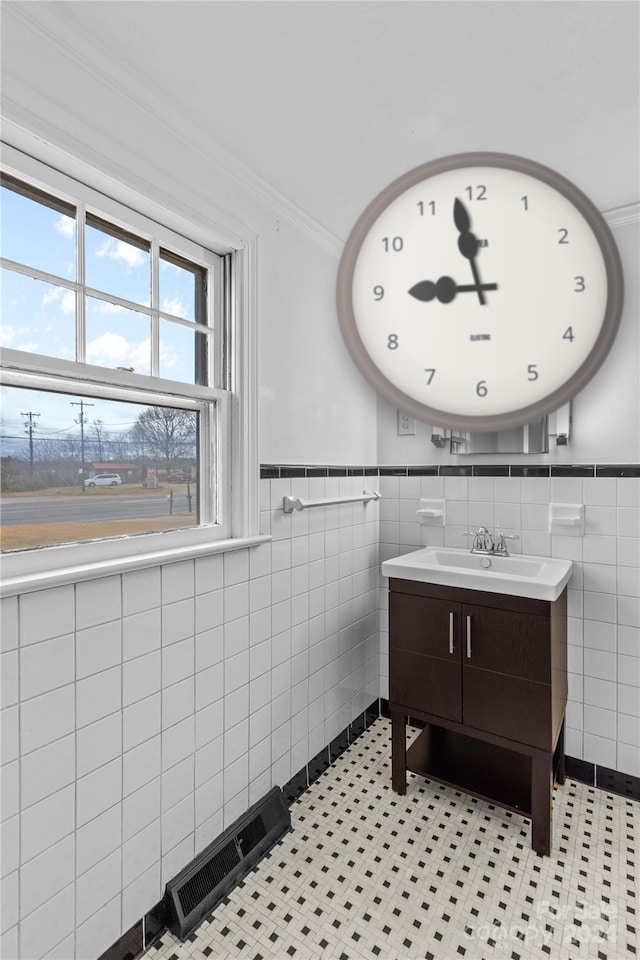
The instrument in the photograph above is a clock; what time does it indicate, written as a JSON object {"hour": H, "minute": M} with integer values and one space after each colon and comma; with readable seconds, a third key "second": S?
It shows {"hour": 8, "minute": 58}
